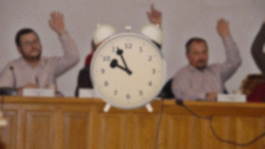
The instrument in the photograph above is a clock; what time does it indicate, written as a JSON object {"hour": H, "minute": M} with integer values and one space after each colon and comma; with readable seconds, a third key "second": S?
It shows {"hour": 9, "minute": 56}
